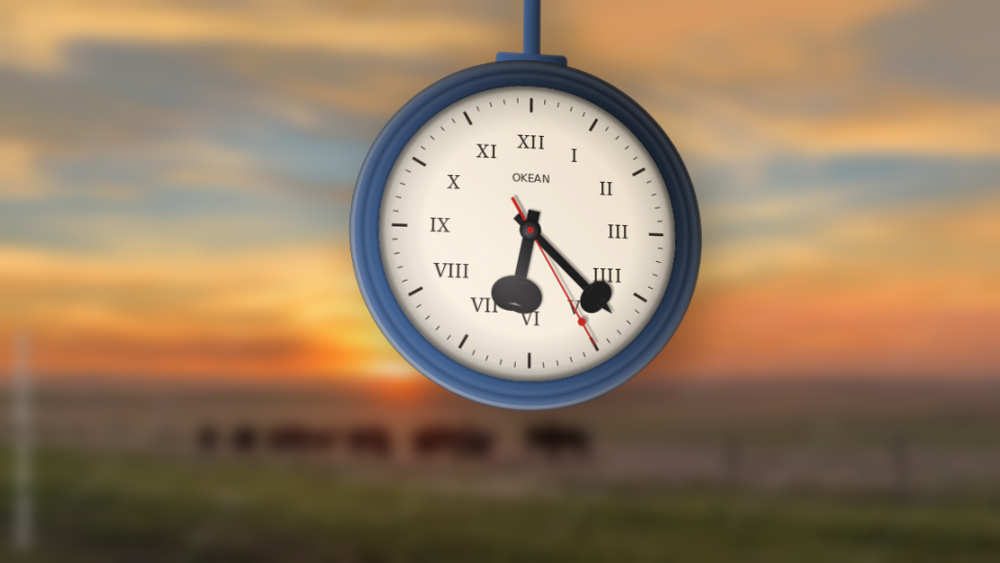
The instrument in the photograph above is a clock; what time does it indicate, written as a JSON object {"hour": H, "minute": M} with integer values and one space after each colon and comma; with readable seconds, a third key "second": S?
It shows {"hour": 6, "minute": 22, "second": 25}
